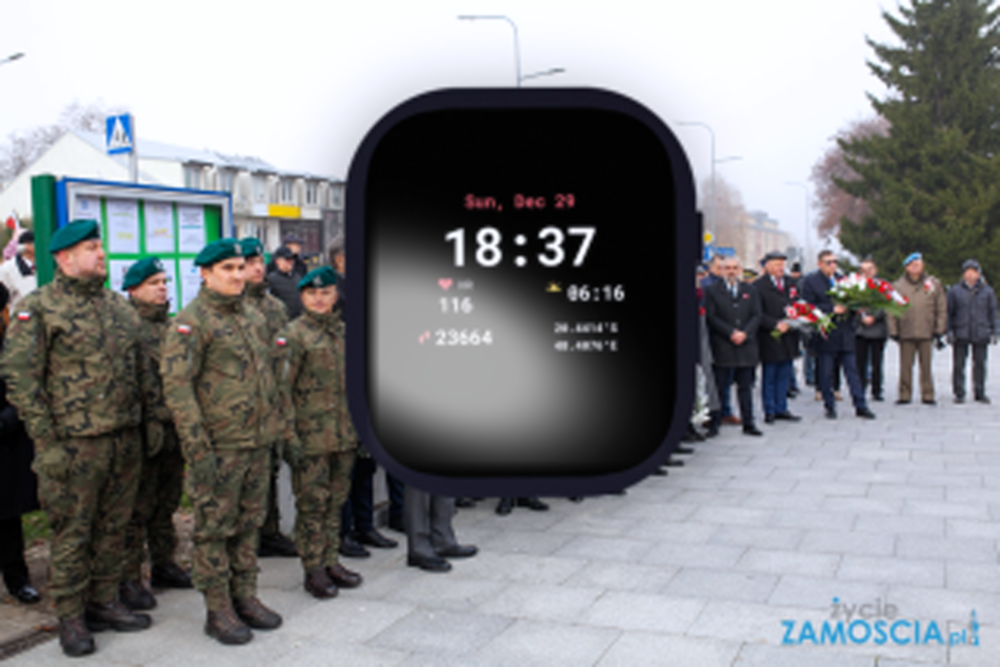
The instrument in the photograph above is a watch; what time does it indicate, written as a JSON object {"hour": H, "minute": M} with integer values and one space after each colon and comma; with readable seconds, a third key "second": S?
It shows {"hour": 18, "minute": 37}
